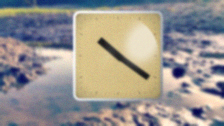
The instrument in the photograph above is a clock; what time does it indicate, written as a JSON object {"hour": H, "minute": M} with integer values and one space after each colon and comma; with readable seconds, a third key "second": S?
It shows {"hour": 10, "minute": 21}
